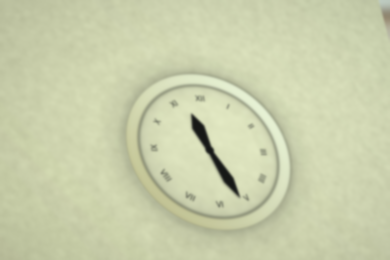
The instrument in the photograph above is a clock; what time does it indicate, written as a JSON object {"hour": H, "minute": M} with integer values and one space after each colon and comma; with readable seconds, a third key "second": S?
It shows {"hour": 11, "minute": 26}
